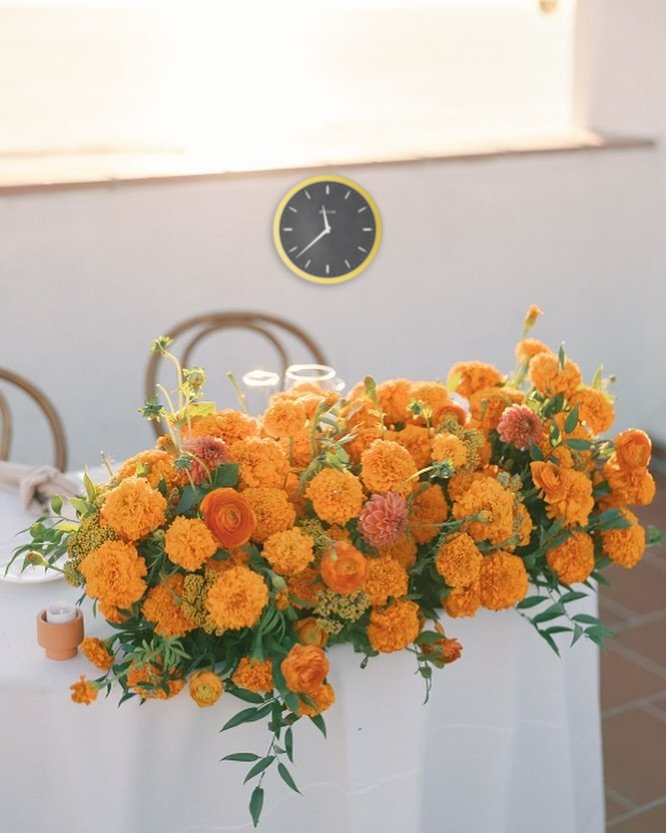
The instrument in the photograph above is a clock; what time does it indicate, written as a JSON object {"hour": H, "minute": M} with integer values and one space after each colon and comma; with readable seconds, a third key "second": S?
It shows {"hour": 11, "minute": 38}
